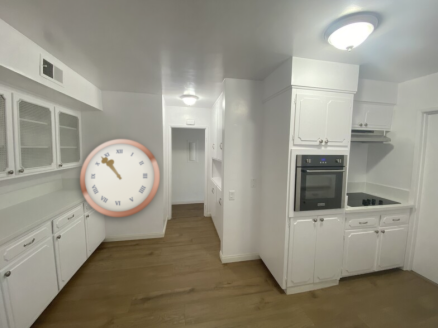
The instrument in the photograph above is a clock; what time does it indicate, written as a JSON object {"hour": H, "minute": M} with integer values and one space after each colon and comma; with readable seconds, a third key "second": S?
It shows {"hour": 10, "minute": 53}
